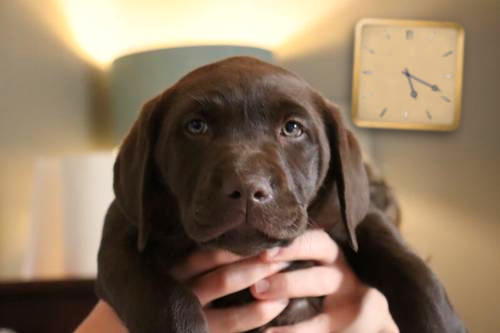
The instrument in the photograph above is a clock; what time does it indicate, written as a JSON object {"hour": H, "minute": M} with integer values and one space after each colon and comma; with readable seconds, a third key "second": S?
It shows {"hour": 5, "minute": 19}
